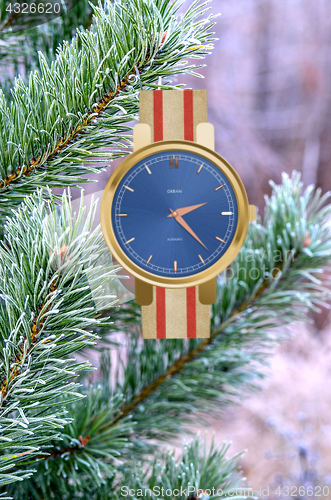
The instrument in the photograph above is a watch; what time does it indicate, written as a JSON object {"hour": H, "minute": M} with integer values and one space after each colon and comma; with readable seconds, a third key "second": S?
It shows {"hour": 2, "minute": 23}
